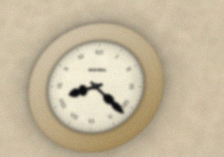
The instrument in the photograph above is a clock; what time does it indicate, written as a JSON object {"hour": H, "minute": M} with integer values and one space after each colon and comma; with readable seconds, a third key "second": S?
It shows {"hour": 8, "minute": 22}
